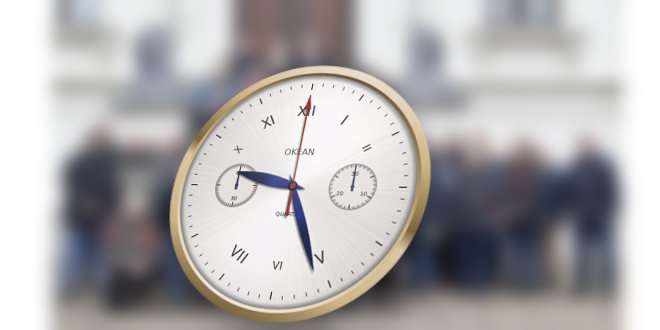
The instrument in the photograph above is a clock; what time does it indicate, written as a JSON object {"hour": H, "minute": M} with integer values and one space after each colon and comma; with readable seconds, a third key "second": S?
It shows {"hour": 9, "minute": 26}
